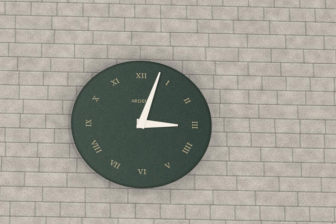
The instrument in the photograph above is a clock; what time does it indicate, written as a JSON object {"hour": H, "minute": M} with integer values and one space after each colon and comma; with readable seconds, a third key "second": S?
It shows {"hour": 3, "minute": 3}
